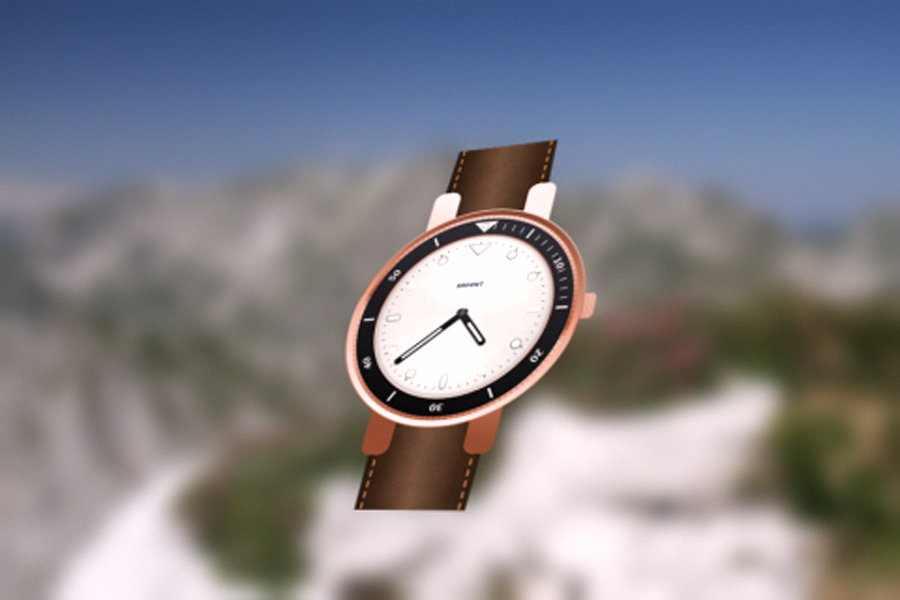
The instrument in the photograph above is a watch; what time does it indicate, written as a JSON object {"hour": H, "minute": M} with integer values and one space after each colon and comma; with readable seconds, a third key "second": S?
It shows {"hour": 4, "minute": 38}
